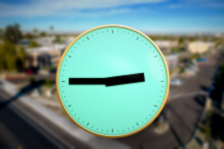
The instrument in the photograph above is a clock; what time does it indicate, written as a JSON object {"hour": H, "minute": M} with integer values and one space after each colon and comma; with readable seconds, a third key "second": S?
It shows {"hour": 2, "minute": 45}
